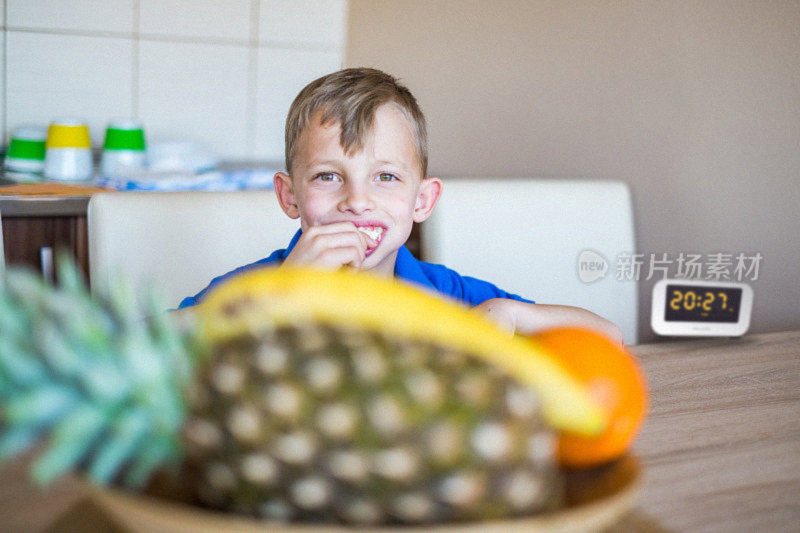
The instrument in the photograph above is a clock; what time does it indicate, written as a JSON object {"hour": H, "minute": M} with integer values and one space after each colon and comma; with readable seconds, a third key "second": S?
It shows {"hour": 20, "minute": 27}
